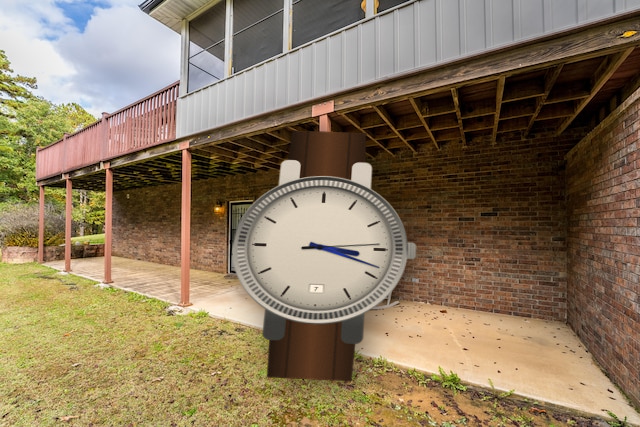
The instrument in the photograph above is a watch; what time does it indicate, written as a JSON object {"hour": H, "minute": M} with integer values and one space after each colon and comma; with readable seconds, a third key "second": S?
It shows {"hour": 3, "minute": 18, "second": 14}
